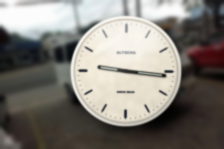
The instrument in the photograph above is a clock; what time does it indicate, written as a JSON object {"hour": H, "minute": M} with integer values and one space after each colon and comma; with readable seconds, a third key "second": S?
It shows {"hour": 9, "minute": 16}
